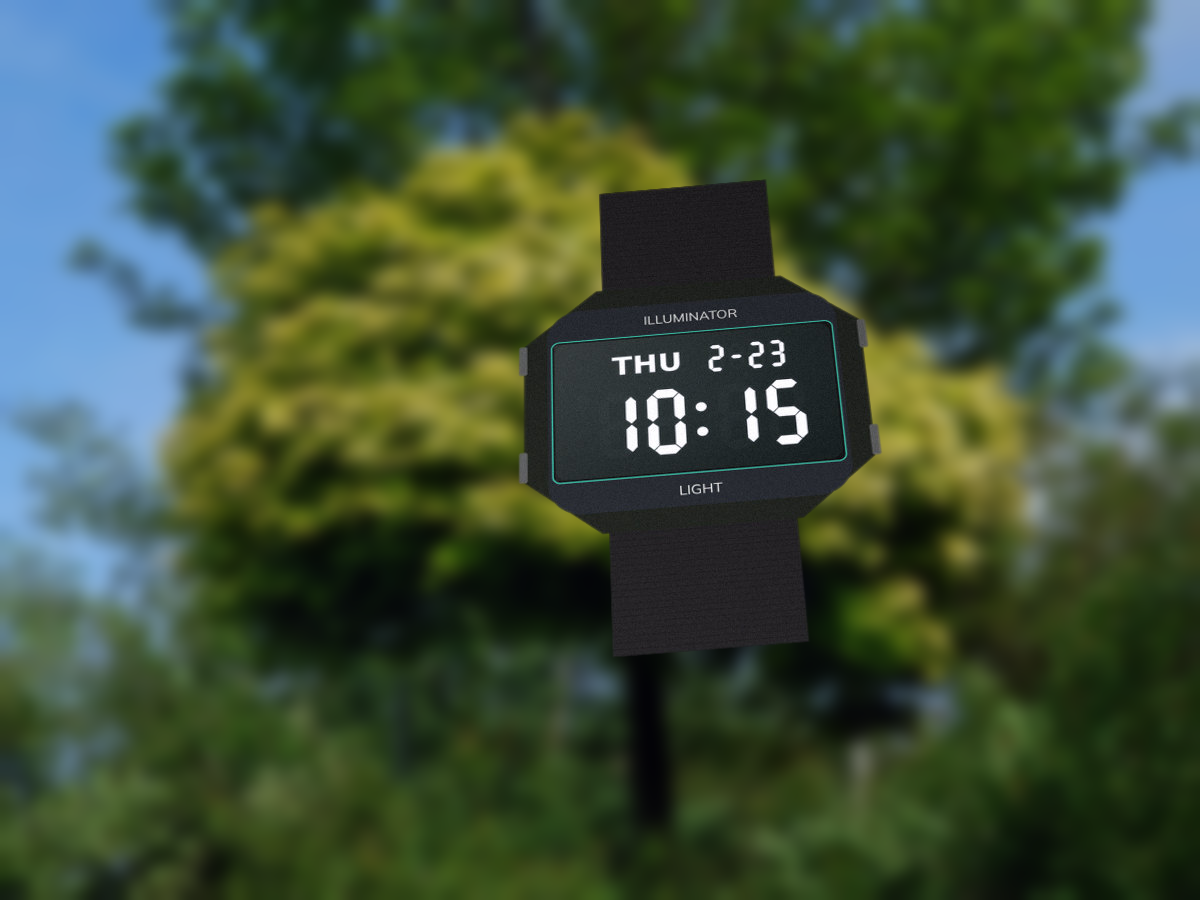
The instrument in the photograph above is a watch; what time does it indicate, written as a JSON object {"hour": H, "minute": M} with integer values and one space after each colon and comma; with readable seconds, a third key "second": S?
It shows {"hour": 10, "minute": 15}
